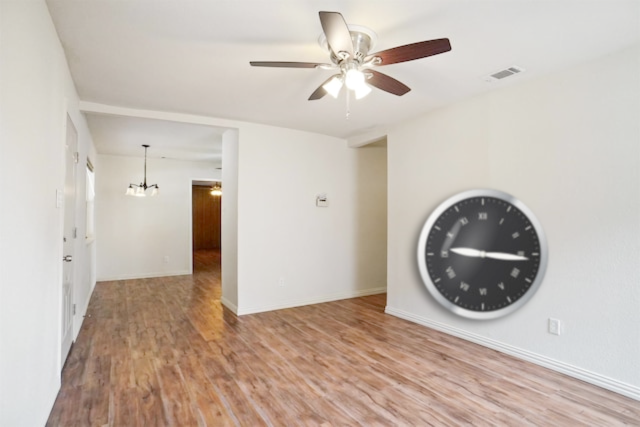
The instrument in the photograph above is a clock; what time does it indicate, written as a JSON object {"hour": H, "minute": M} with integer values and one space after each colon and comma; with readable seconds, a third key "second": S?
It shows {"hour": 9, "minute": 16}
